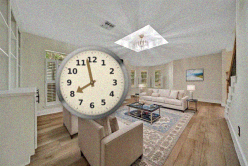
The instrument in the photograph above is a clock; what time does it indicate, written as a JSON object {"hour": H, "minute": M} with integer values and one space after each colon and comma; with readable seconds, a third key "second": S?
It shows {"hour": 7, "minute": 58}
